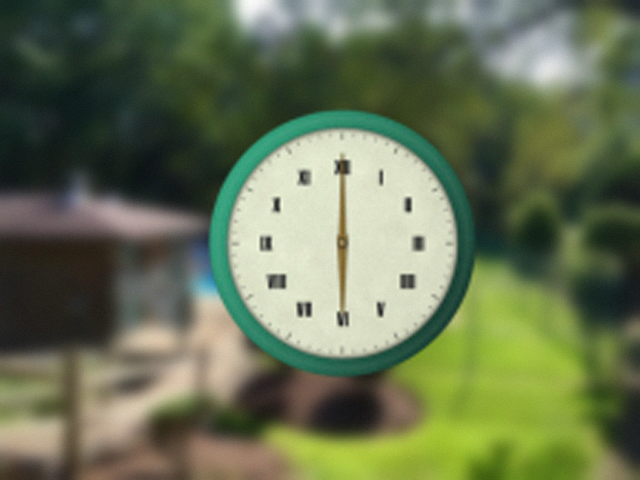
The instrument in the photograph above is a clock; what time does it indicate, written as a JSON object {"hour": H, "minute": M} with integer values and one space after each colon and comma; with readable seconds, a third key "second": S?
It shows {"hour": 6, "minute": 0}
